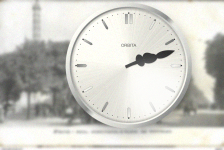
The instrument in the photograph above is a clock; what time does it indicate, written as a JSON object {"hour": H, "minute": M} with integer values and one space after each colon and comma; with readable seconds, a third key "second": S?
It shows {"hour": 2, "minute": 12}
